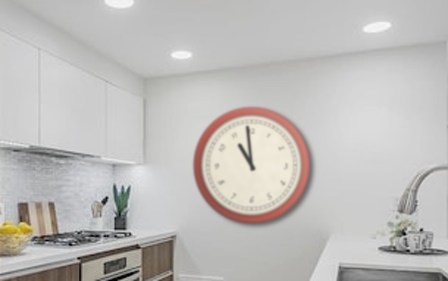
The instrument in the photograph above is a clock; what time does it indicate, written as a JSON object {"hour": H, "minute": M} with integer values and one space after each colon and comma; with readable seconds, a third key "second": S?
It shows {"hour": 10, "minute": 59}
